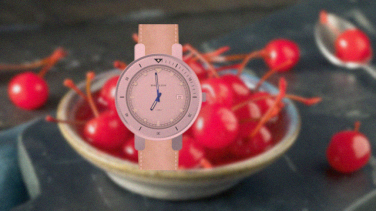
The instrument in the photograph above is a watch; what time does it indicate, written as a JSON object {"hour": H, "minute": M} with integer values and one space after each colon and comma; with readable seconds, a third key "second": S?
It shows {"hour": 6, "minute": 59}
